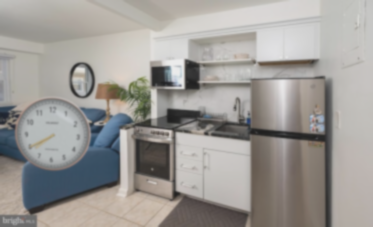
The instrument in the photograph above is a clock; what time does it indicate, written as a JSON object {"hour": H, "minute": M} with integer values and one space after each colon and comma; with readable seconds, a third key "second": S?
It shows {"hour": 7, "minute": 40}
